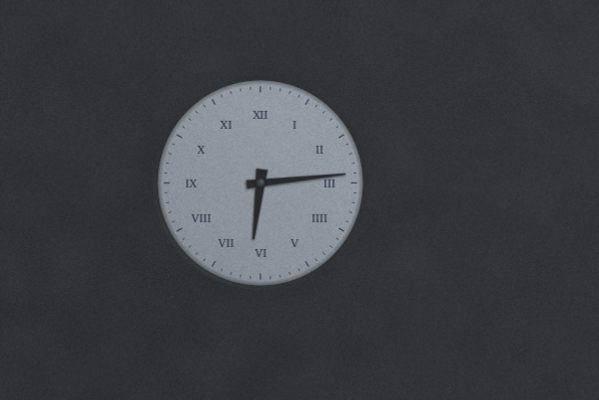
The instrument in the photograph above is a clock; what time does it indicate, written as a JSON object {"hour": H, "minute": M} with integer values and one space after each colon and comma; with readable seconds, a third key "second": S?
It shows {"hour": 6, "minute": 14}
